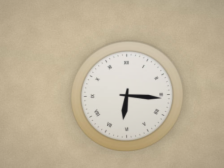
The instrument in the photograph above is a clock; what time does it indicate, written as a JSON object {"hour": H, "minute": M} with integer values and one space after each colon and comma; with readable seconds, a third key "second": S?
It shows {"hour": 6, "minute": 16}
